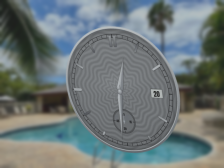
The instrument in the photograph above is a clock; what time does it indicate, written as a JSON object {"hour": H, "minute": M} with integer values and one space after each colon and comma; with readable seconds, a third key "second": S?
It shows {"hour": 12, "minute": 31}
